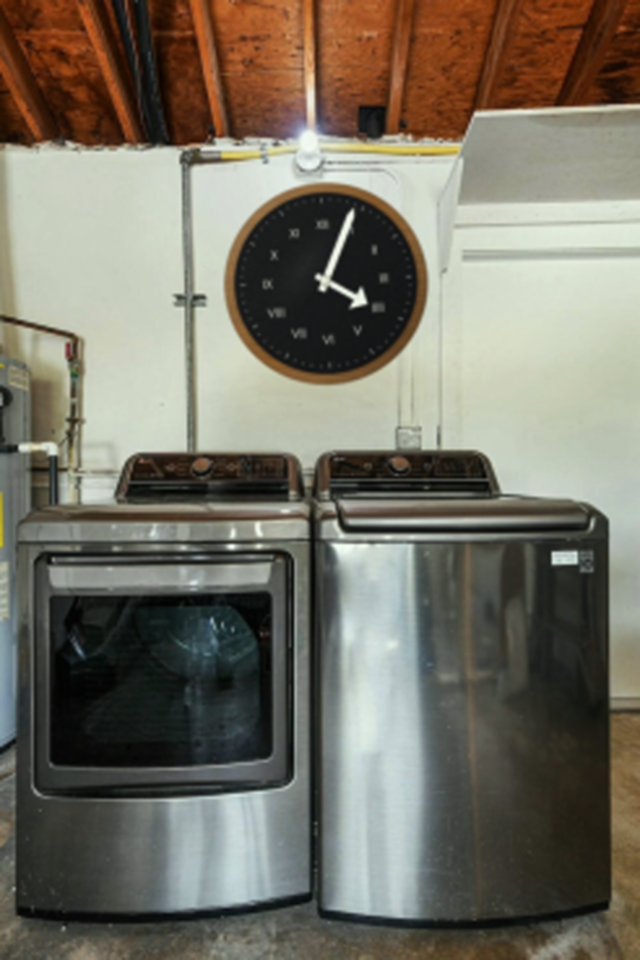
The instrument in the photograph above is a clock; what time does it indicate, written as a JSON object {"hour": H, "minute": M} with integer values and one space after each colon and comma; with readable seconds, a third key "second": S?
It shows {"hour": 4, "minute": 4}
